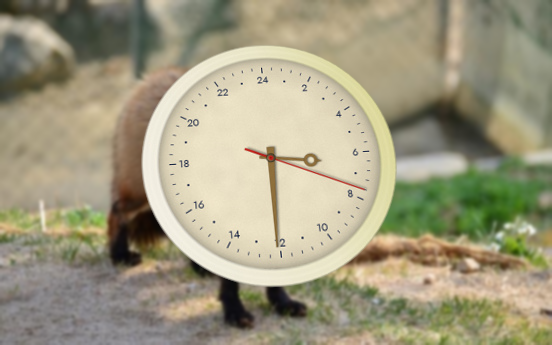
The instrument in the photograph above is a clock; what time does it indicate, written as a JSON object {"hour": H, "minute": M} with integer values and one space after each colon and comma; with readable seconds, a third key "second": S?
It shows {"hour": 6, "minute": 30, "second": 19}
